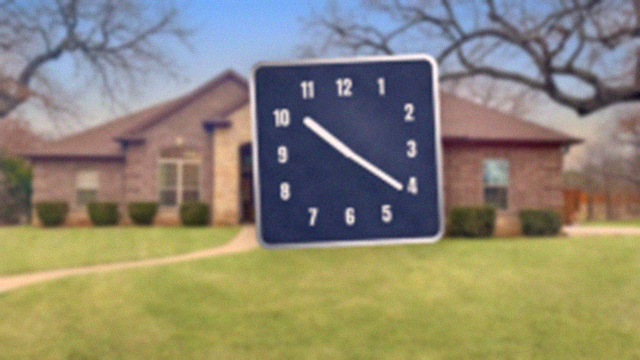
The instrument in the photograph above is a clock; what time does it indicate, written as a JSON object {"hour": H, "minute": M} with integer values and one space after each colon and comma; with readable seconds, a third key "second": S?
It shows {"hour": 10, "minute": 21}
